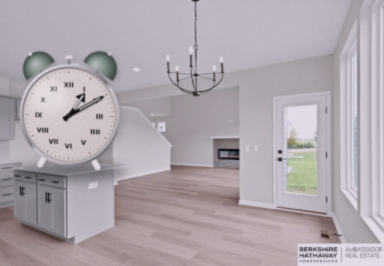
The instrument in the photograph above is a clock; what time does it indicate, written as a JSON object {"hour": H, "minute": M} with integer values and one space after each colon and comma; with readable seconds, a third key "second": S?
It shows {"hour": 1, "minute": 10}
